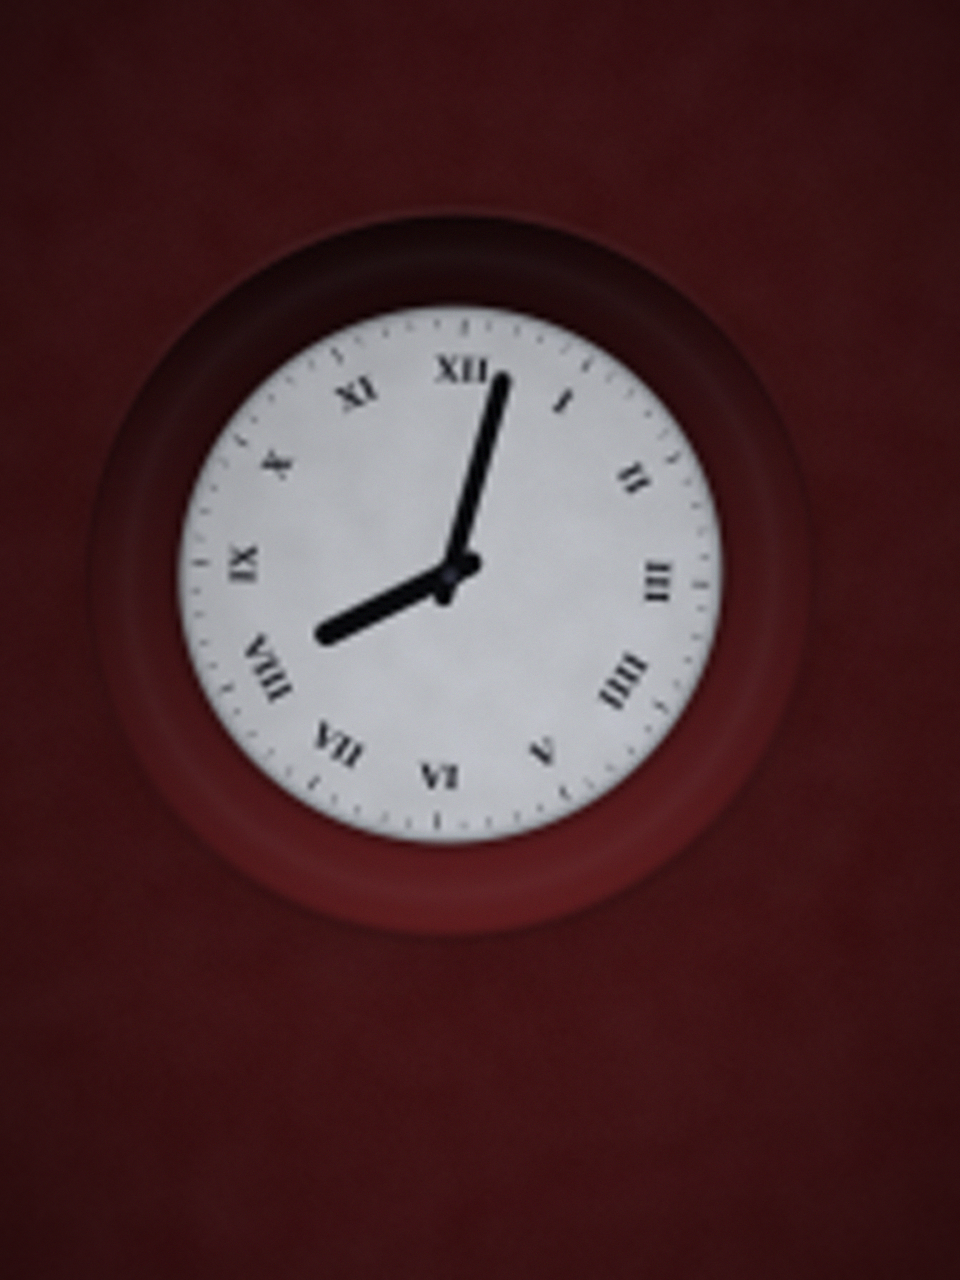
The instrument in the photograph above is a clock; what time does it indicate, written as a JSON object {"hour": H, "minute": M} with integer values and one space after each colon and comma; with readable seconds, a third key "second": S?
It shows {"hour": 8, "minute": 2}
